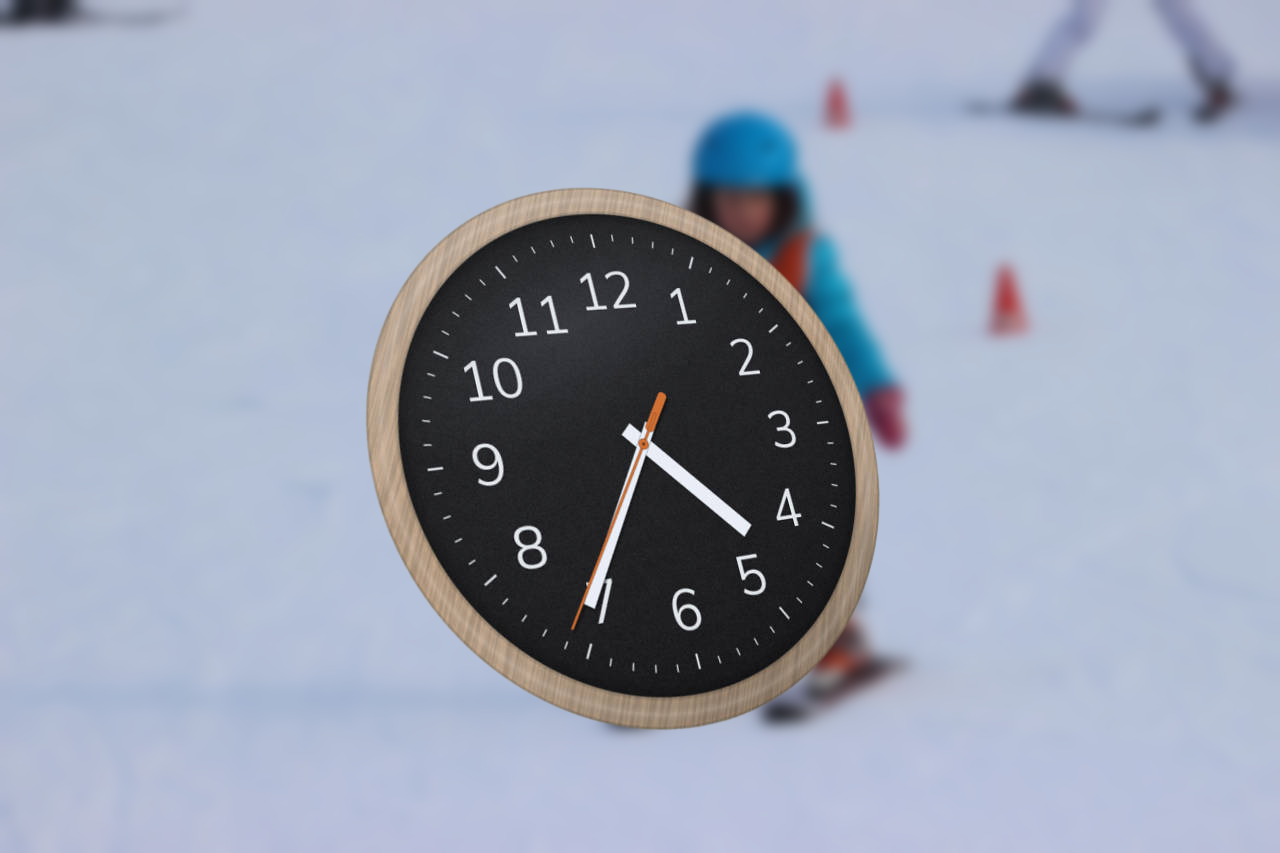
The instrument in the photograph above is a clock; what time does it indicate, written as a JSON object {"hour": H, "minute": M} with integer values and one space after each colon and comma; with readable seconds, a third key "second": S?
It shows {"hour": 4, "minute": 35, "second": 36}
